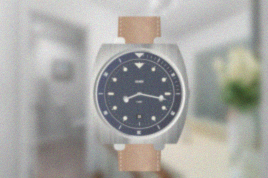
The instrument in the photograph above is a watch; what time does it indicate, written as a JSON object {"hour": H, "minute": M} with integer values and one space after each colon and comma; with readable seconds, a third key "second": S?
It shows {"hour": 8, "minute": 17}
